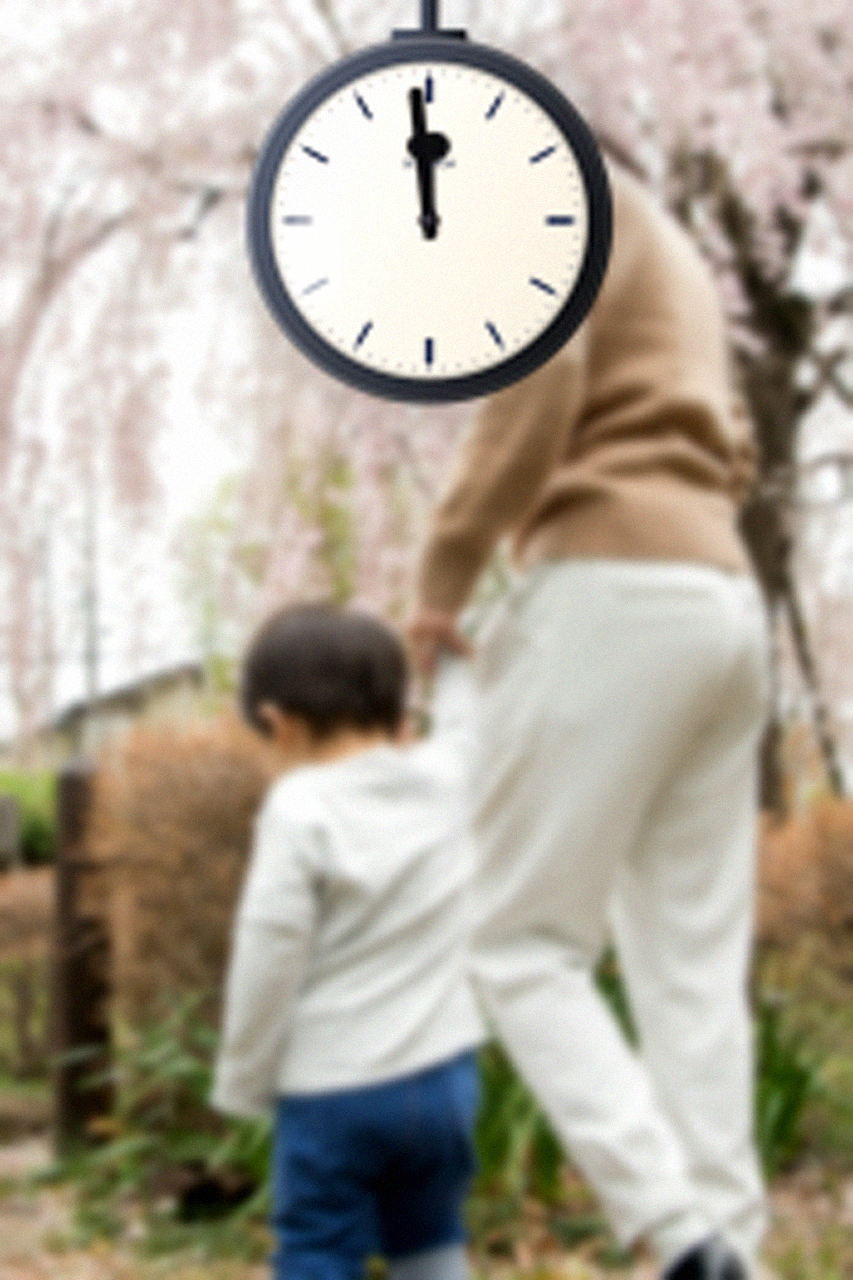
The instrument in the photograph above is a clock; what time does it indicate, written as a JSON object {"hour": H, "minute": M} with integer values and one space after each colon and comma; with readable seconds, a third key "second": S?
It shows {"hour": 11, "minute": 59}
